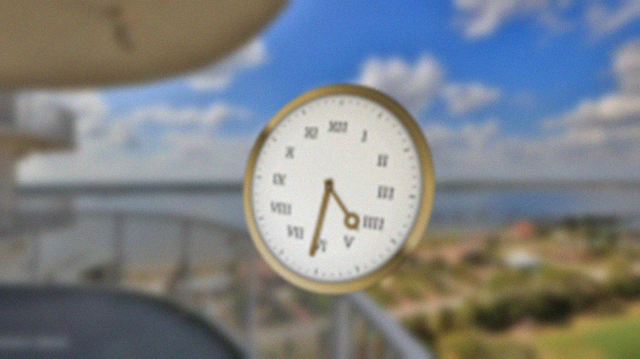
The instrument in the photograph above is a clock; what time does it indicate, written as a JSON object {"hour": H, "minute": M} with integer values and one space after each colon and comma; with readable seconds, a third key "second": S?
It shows {"hour": 4, "minute": 31}
